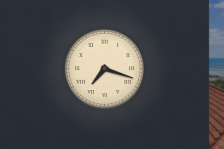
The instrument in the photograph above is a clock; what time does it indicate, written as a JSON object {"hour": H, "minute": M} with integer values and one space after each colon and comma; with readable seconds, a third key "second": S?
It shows {"hour": 7, "minute": 18}
